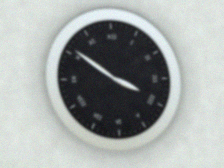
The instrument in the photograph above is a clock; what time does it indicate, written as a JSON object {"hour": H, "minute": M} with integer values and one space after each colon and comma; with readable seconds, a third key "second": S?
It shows {"hour": 3, "minute": 51}
